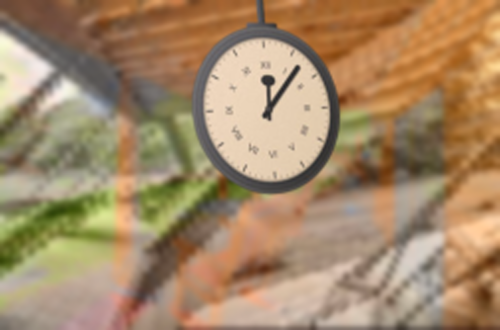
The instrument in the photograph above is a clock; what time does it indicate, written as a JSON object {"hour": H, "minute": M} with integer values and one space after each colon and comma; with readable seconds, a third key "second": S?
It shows {"hour": 12, "minute": 7}
